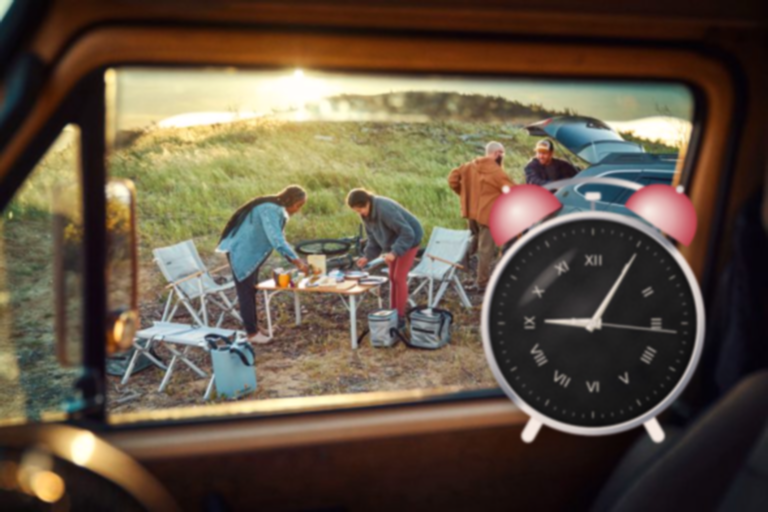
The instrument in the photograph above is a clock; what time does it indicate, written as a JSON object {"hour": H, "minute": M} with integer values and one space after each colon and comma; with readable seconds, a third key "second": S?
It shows {"hour": 9, "minute": 5, "second": 16}
